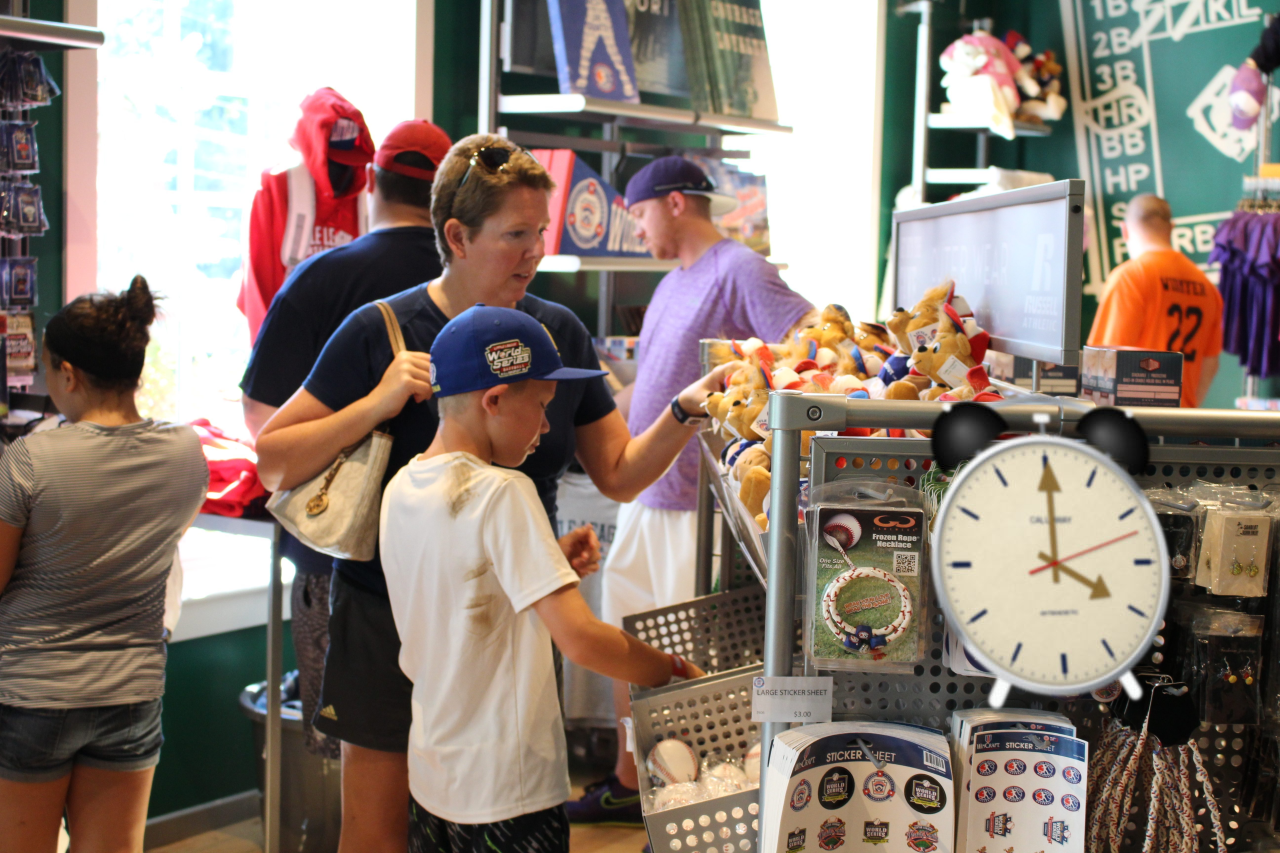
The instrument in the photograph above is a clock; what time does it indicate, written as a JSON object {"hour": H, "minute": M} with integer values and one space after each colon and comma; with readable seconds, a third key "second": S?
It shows {"hour": 4, "minute": 0, "second": 12}
